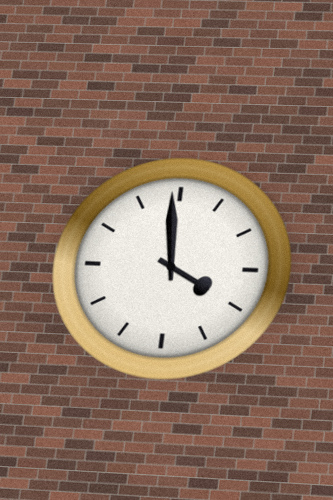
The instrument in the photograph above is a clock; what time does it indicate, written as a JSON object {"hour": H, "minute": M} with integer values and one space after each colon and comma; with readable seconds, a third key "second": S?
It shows {"hour": 3, "minute": 59}
